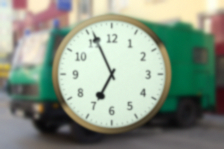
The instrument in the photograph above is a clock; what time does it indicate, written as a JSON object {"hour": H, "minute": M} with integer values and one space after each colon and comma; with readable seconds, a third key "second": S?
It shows {"hour": 6, "minute": 56}
